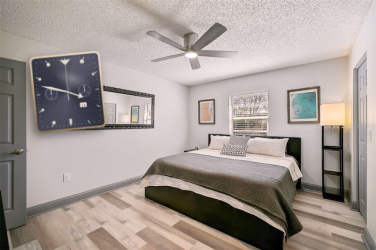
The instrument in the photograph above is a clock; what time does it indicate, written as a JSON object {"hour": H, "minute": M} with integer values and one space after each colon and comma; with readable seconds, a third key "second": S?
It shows {"hour": 3, "minute": 48}
